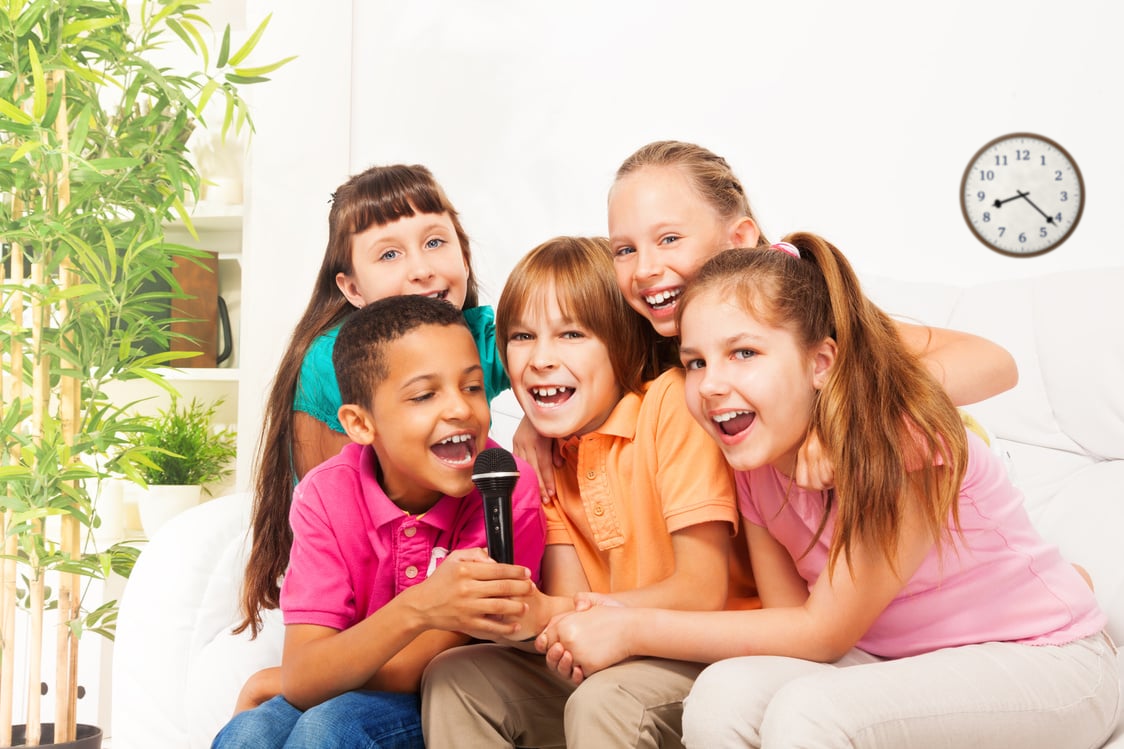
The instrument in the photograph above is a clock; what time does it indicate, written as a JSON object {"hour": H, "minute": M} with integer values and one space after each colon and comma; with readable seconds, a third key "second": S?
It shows {"hour": 8, "minute": 22}
